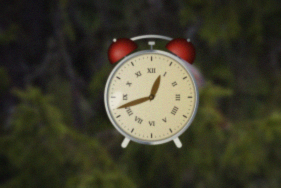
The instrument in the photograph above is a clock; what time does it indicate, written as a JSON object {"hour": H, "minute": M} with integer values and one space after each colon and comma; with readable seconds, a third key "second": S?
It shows {"hour": 12, "minute": 42}
